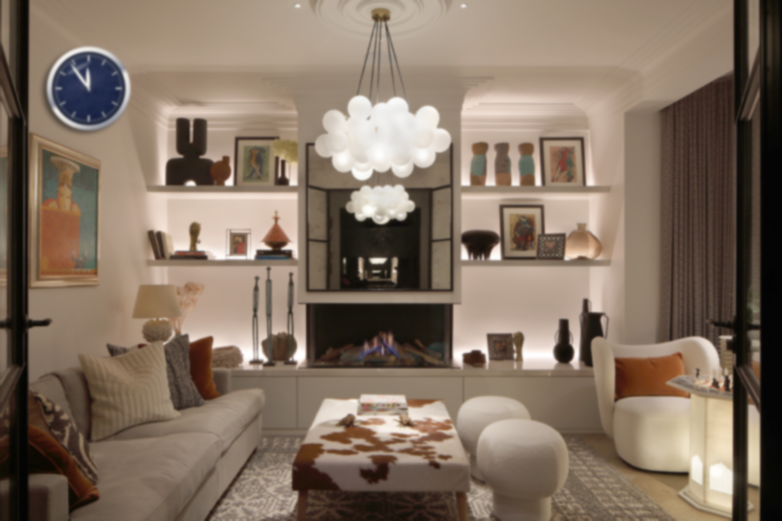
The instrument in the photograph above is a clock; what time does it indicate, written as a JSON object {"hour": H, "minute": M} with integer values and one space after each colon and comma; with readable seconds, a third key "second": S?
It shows {"hour": 11, "minute": 54}
